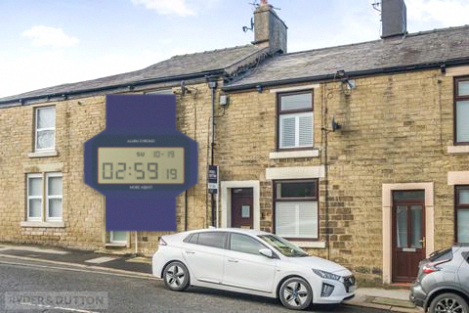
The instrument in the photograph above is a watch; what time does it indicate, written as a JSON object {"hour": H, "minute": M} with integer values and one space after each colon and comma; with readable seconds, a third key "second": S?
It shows {"hour": 2, "minute": 59, "second": 19}
